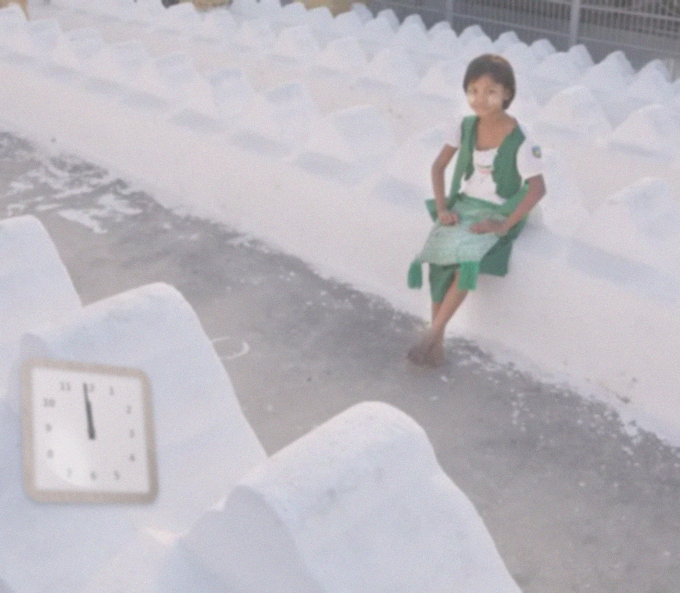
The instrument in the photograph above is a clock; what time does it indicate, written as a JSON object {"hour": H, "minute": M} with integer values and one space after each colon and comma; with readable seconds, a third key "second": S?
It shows {"hour": 11, "minute": 59}
